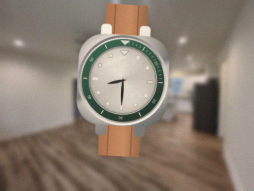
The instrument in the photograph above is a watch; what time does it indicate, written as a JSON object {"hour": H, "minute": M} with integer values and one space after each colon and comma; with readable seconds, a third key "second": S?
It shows {"hour": 8, "minute": 30}
